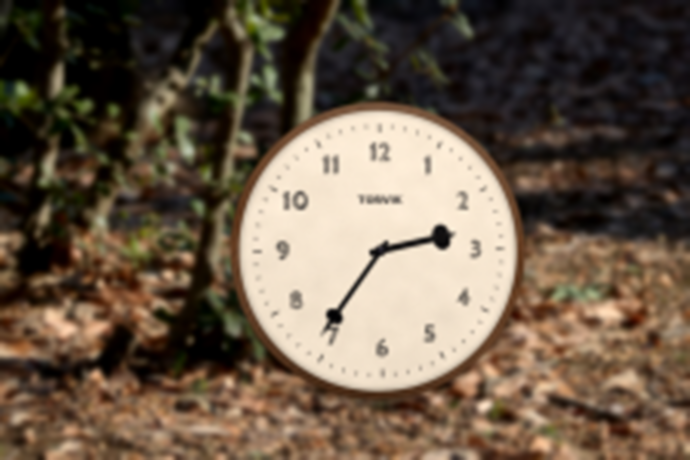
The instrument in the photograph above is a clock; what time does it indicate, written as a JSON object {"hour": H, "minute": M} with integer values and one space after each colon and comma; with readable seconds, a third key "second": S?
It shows {"hour": 2, "minute": 36}
